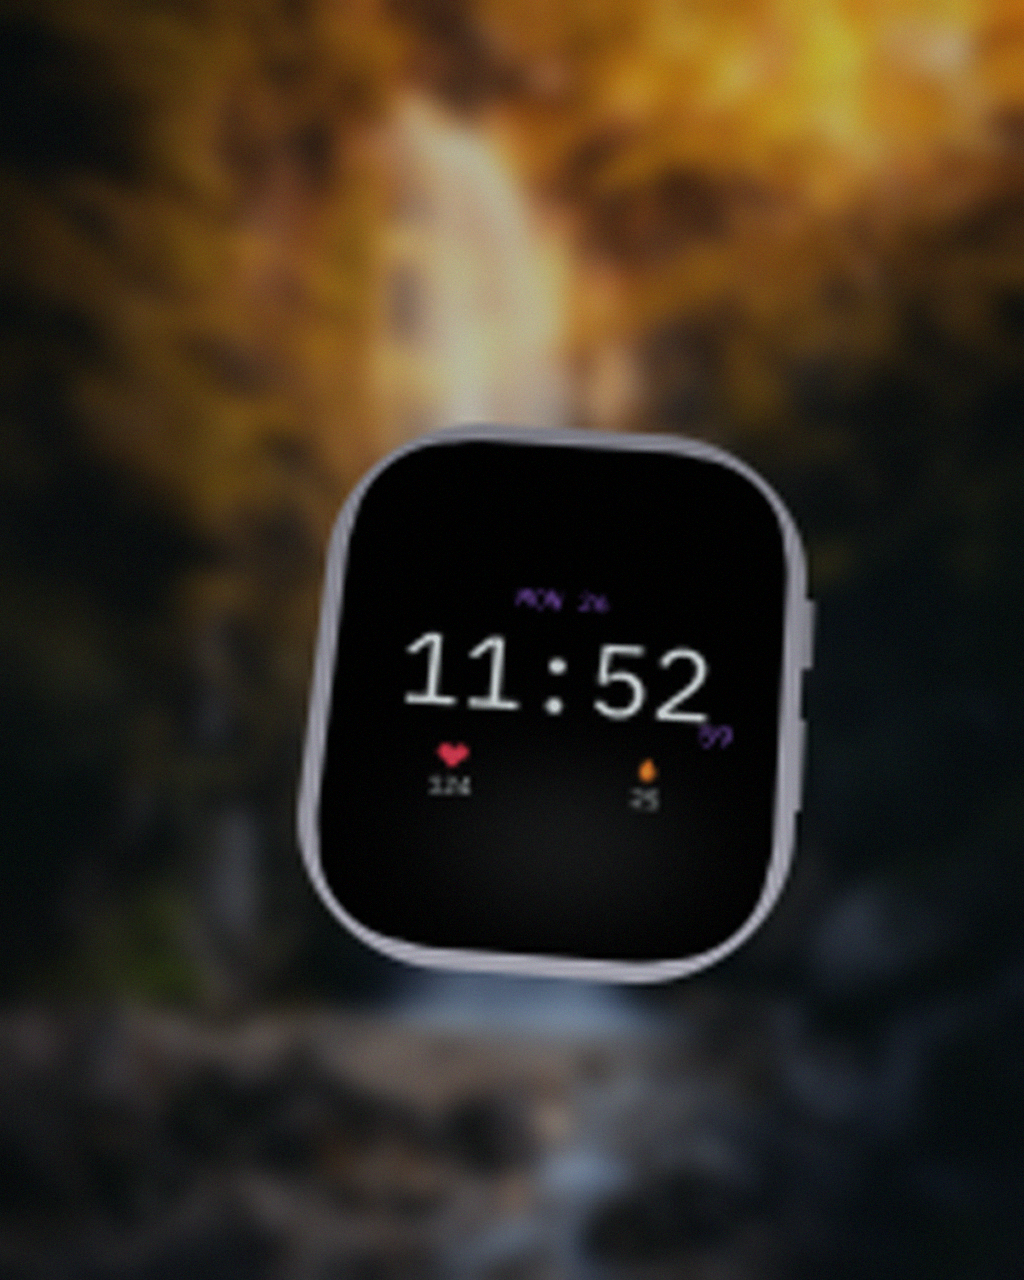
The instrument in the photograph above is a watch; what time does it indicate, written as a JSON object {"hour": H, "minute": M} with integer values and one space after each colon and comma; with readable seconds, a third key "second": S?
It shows {"hour": 11, "minute": 52}
